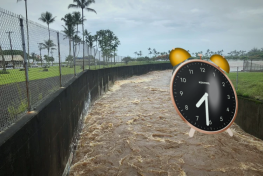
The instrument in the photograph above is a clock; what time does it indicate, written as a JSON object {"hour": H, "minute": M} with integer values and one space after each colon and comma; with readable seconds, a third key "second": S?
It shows {"hour": 7, "minute": 31}
